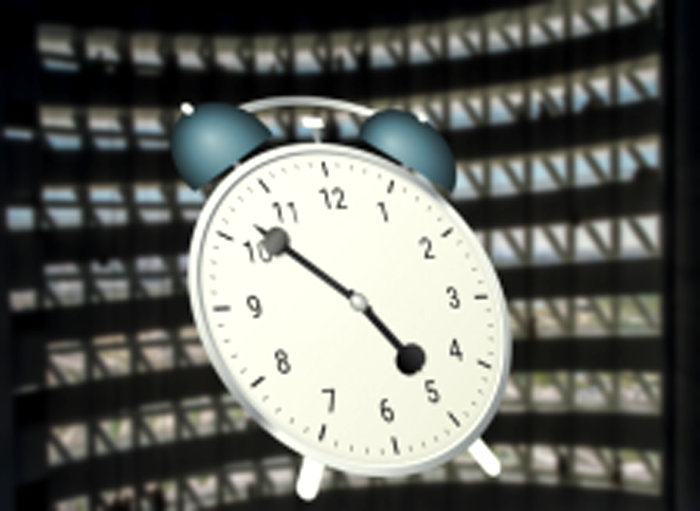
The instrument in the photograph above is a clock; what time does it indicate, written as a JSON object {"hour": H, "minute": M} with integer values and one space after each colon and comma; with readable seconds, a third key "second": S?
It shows {"hour": 4, "minute": 52}
